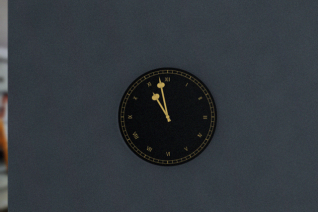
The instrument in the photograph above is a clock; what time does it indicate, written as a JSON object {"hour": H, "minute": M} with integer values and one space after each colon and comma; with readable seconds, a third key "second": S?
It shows {"hour": 10, "minute": 58}
